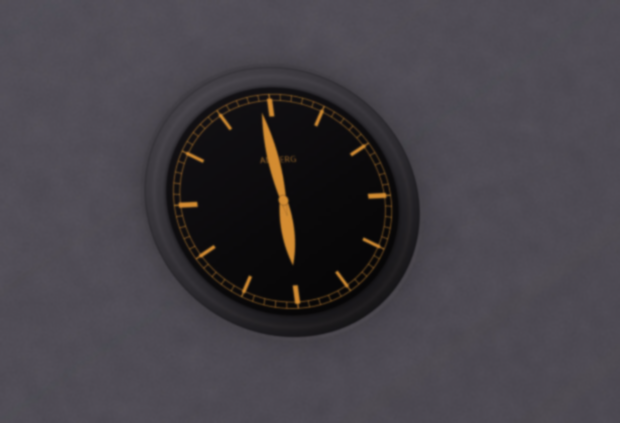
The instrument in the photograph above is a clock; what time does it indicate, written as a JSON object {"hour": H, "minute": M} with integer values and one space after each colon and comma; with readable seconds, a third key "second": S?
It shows {"hour": 5, "minute": 59}
